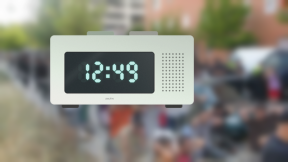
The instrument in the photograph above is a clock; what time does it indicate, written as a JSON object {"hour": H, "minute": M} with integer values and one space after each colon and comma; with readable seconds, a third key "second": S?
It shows {"hour": 12, "minute": 49}
